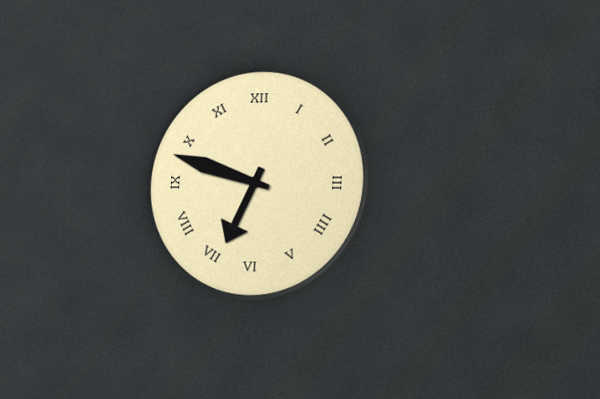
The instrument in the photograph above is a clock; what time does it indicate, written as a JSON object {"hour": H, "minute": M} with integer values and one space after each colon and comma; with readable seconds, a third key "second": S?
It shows {"hour": 6, "minute": 48}
